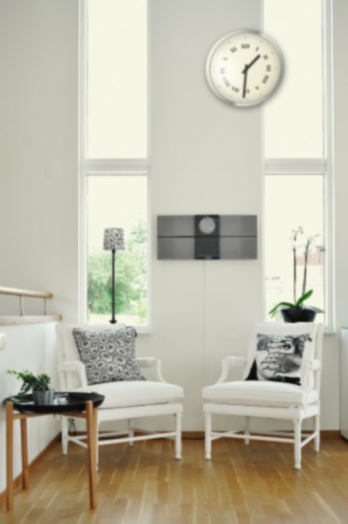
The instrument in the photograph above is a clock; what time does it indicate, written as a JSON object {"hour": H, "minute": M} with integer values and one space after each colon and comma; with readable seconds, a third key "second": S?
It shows {"hour": 1, "minute": 31}
